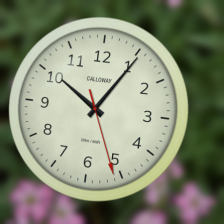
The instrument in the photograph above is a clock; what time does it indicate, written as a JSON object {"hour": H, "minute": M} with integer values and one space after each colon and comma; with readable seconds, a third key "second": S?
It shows {"hour": 10, "minute": 5, "second": 26}
